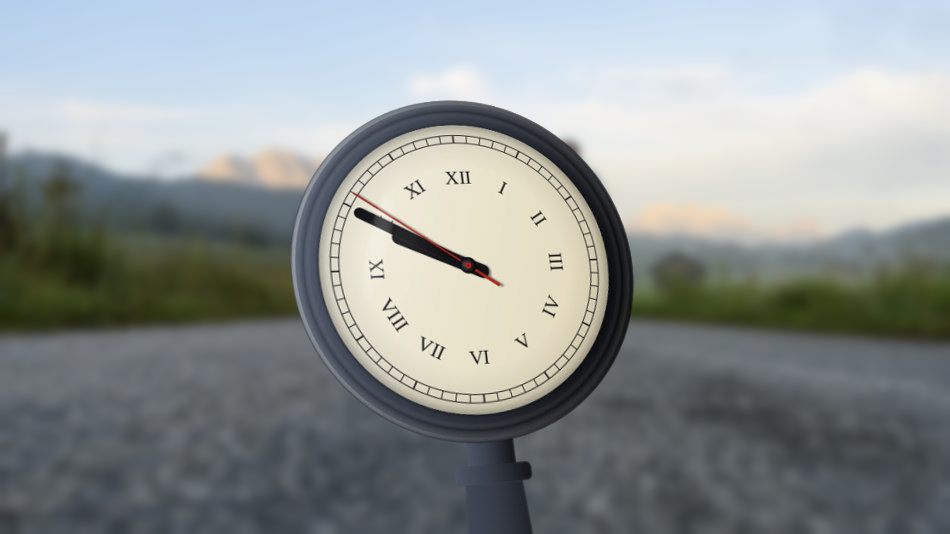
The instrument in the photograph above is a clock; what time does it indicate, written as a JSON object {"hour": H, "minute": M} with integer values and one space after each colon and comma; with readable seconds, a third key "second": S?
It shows {"hour": 9, "minute": 49, "second": 51}
